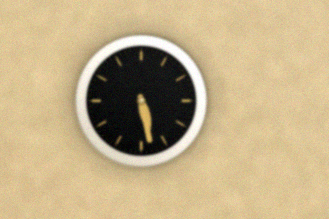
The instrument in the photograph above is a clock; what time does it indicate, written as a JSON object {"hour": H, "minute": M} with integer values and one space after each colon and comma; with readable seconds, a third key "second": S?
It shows {"hour": 5, "minute": 28}
